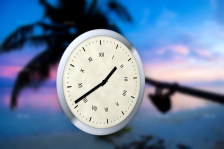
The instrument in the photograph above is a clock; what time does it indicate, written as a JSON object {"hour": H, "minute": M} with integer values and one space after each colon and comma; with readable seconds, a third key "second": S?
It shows {"hour": 1, "minute": 41}
